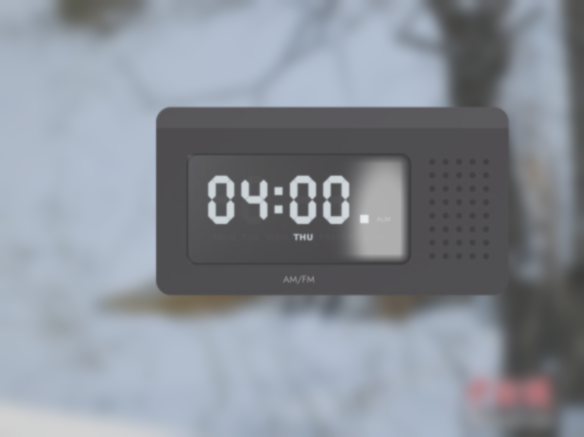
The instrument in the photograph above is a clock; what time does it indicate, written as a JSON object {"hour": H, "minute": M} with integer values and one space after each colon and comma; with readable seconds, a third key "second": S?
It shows {"hour": 4, "minute": 0}
